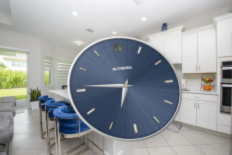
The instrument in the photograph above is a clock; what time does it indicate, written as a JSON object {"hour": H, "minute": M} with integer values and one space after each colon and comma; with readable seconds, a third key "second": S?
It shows {"hour": 6, "minute": 46}
